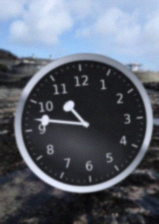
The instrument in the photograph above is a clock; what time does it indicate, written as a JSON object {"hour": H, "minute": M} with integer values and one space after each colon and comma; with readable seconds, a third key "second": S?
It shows {"hour": 10, "minute": 47}
